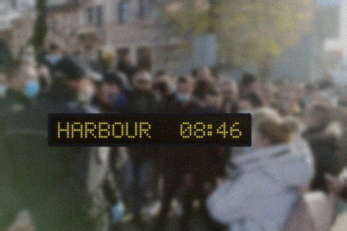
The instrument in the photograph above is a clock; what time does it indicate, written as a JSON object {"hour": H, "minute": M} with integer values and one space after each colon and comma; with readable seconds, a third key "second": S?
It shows {"hour": 8, "minute": 46}
